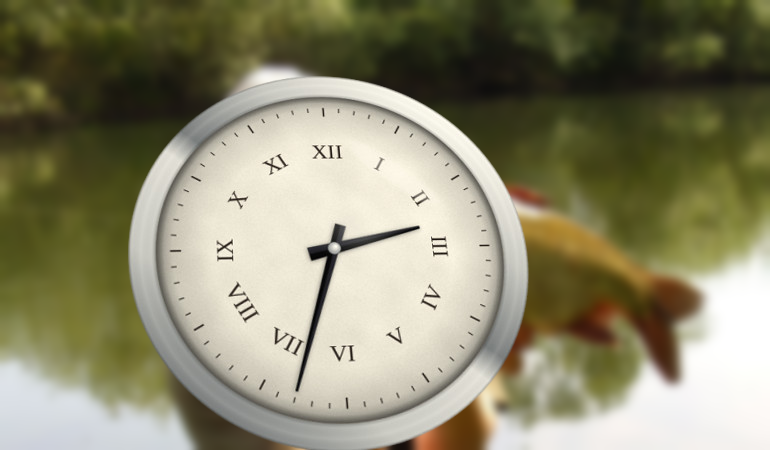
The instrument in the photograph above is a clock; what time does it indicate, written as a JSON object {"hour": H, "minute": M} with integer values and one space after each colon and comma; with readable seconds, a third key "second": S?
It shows {"hour": 2, "minute": 33}
